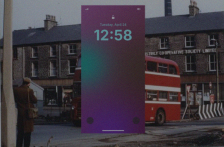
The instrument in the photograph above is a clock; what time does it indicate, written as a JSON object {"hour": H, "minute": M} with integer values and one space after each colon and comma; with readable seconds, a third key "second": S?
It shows {"hour": 12, "minute": 58}
